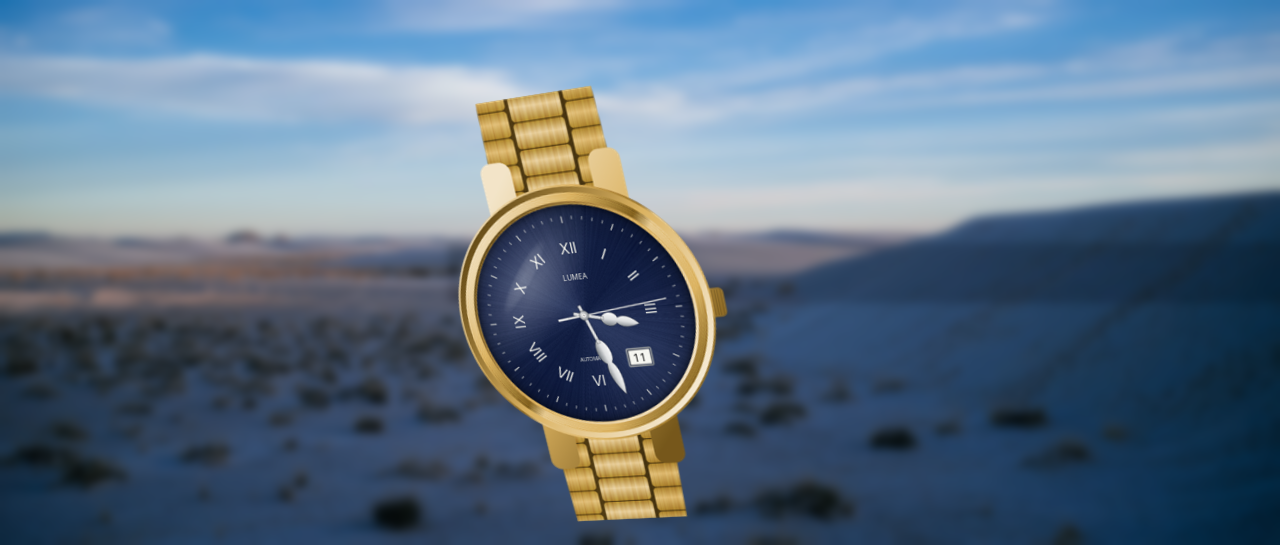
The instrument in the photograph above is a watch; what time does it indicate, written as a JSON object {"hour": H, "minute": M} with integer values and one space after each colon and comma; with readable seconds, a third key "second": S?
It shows {"hour": 3, "minute": 27, "second": 14}
